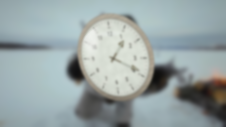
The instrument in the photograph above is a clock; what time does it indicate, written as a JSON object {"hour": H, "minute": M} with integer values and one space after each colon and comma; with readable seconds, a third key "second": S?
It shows {"hour": 1, "minute": 19}
